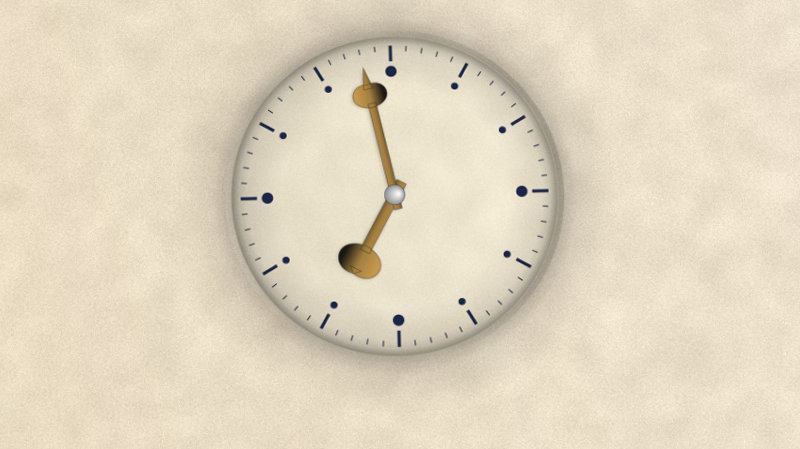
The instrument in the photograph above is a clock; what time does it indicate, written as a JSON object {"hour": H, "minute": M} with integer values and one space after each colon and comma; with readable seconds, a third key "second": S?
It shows {"hour": 6, "minute": 58}
